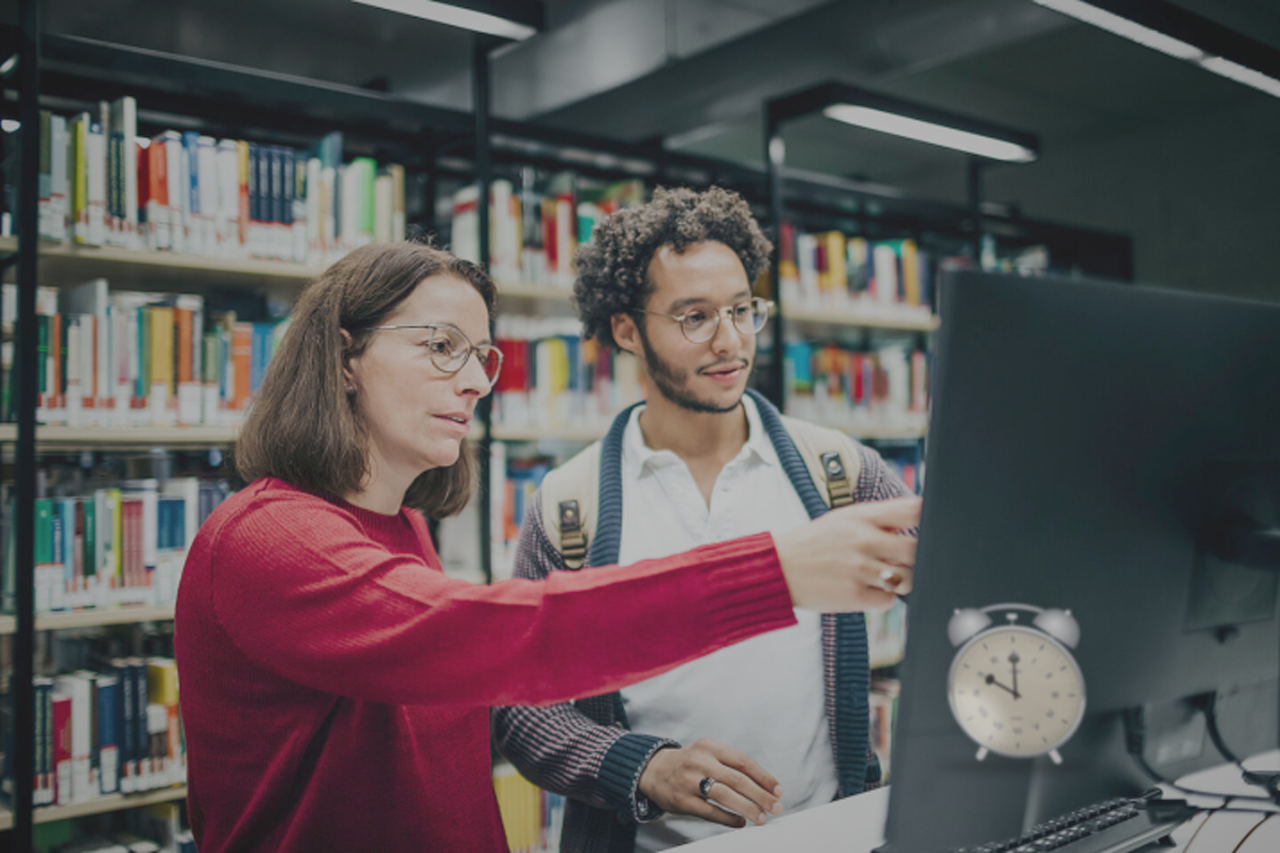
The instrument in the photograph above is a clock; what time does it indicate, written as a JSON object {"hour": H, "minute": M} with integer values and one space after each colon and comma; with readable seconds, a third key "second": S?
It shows {"hour": 10, "minute": 0}
